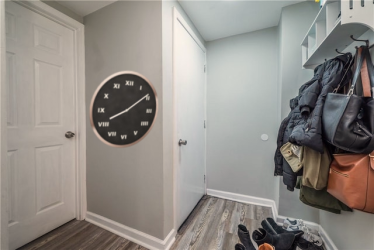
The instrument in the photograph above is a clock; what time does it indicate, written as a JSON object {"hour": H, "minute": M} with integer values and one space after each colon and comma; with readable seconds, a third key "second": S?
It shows {"hour": 8, "minute": 9}
